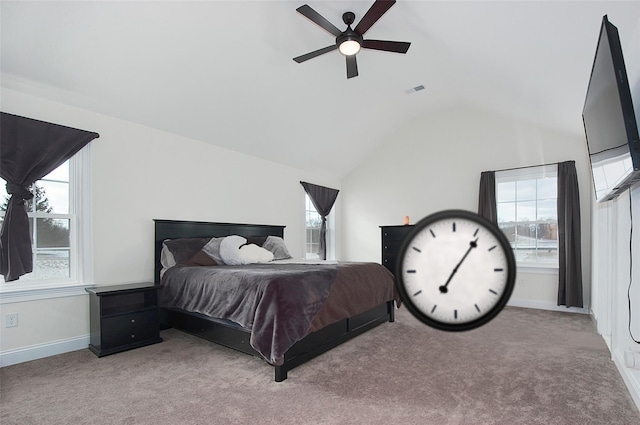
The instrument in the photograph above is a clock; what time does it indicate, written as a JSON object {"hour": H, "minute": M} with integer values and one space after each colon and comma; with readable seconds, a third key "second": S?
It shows {"hour": 7, "minute": 6}
